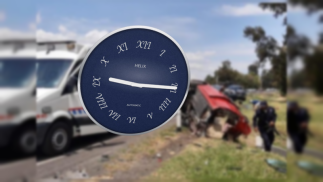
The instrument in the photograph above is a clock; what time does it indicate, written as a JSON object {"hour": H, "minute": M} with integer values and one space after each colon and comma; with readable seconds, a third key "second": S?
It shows {"hour": 9, "minute": 15}
